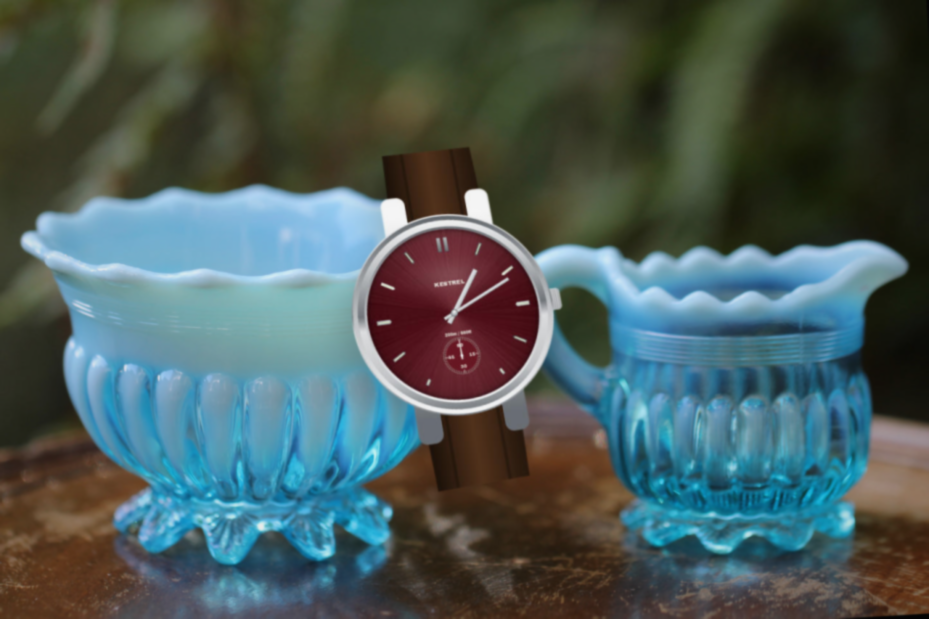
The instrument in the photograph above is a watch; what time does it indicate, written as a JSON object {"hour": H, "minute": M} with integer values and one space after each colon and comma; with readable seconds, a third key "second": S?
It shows {"hour": 1, "minute": 11}
